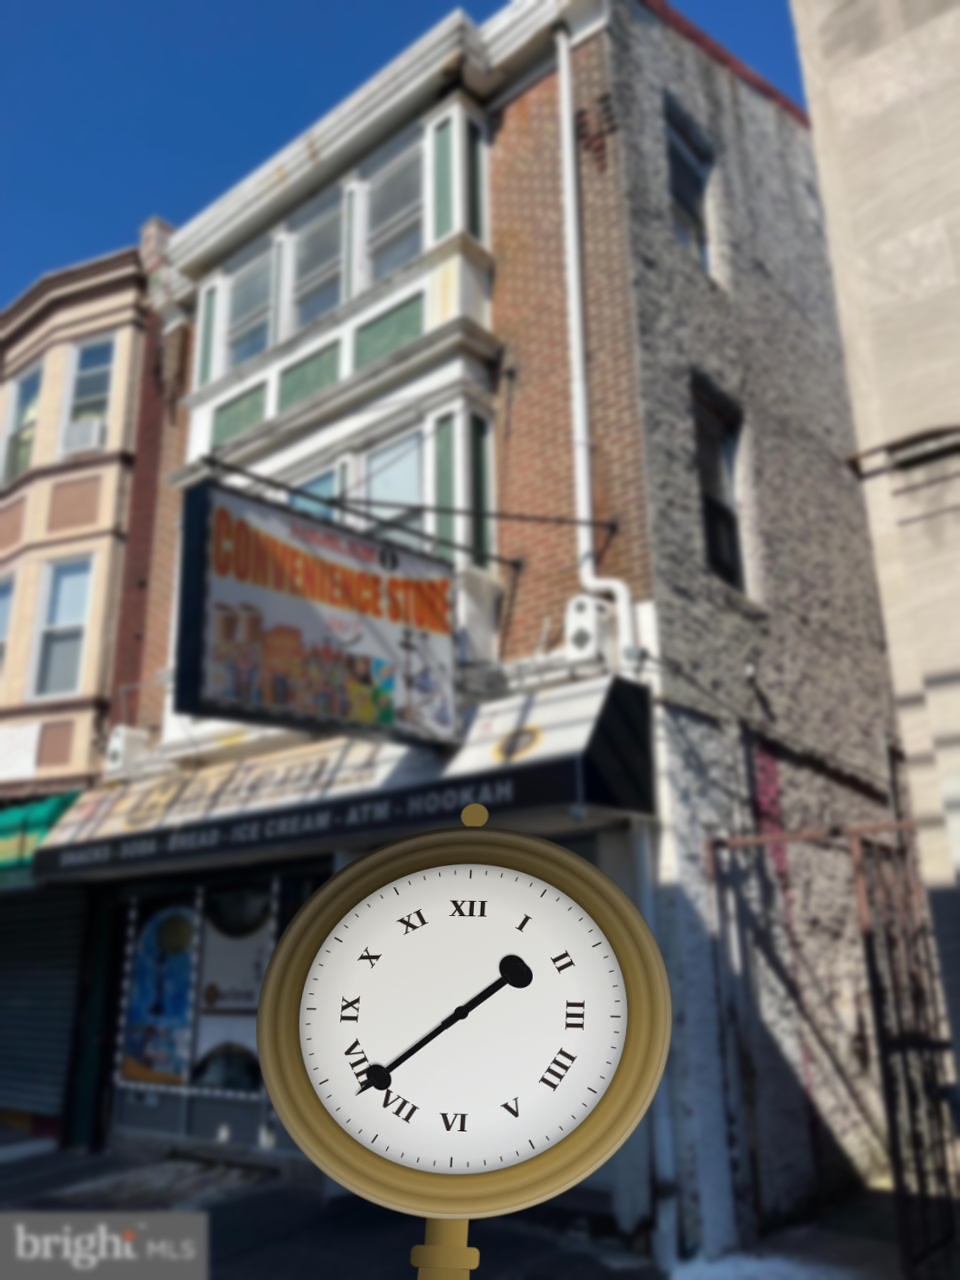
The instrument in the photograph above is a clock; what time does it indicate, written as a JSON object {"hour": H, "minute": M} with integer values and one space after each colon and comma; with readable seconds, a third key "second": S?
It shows {"hour": 1, "minute": 38}
